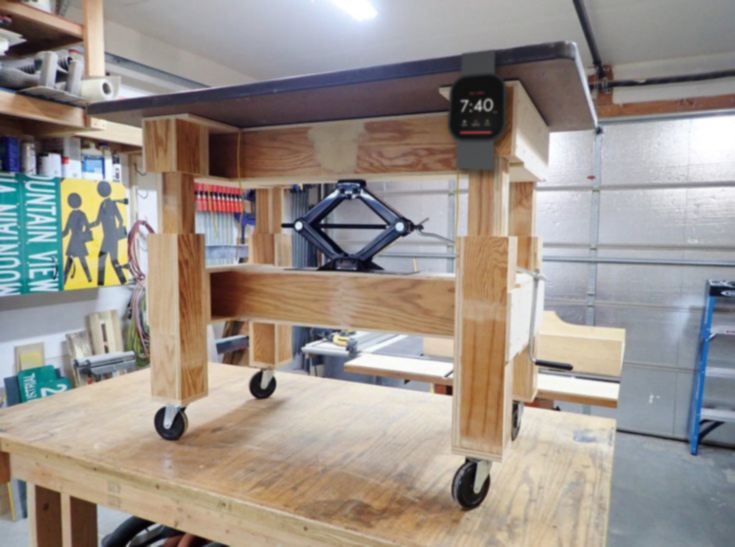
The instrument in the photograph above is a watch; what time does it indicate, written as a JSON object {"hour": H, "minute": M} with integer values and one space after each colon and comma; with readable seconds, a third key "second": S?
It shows {"hour": 7, "minute": 40}
